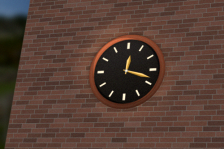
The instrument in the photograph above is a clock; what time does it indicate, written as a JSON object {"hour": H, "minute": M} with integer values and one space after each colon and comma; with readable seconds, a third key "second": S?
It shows {"hour": 12, "minute": 18}
